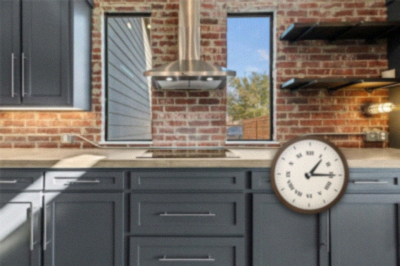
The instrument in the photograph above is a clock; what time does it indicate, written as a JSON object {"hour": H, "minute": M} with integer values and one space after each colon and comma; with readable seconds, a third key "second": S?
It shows {"hour": 1, "minute": 15}
